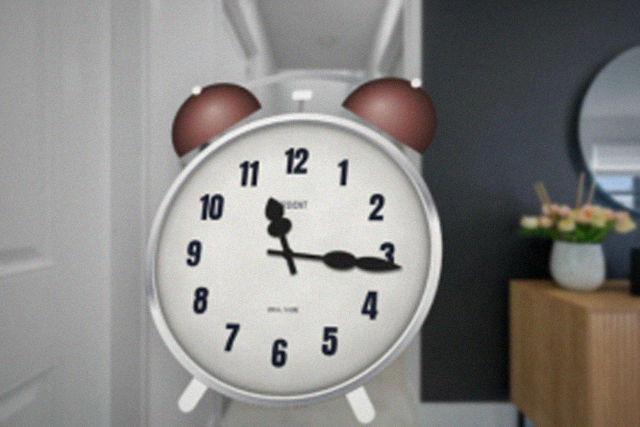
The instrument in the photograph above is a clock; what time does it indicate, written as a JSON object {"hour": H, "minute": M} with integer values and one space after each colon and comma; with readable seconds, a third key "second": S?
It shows {"hour": 11, "minute": 16}
